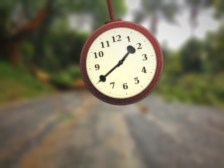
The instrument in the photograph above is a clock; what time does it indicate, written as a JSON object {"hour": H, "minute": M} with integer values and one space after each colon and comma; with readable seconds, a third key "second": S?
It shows {"hour": 1, "minute": 40}
